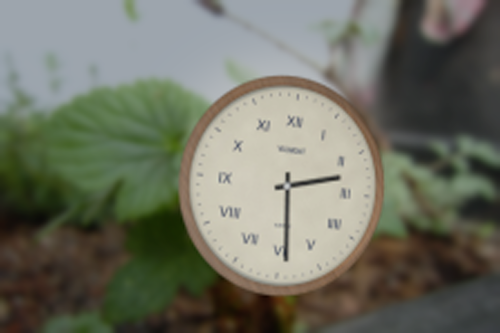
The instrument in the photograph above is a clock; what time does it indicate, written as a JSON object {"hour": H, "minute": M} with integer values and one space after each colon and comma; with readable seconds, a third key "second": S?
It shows {"hour": 2, "minute": 29}
